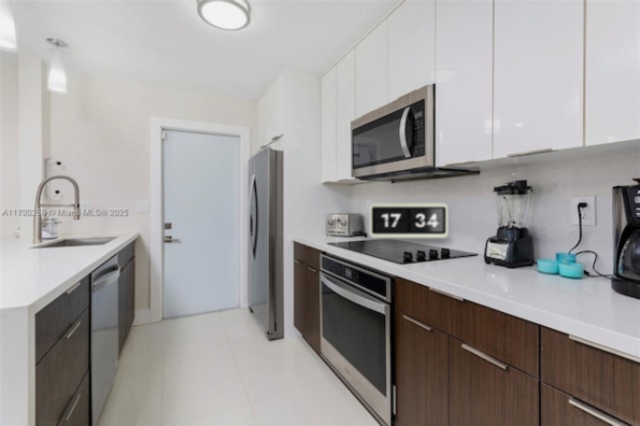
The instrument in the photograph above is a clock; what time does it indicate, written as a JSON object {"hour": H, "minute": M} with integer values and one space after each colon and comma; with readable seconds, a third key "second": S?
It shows {"hour": 17, "minute": 34}
